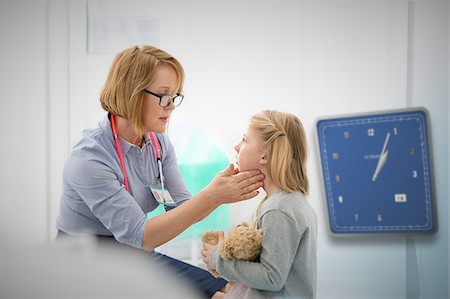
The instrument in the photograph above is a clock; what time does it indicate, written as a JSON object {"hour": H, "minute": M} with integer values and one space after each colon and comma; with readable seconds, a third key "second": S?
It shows {"hour": 1, "minute": 4}
